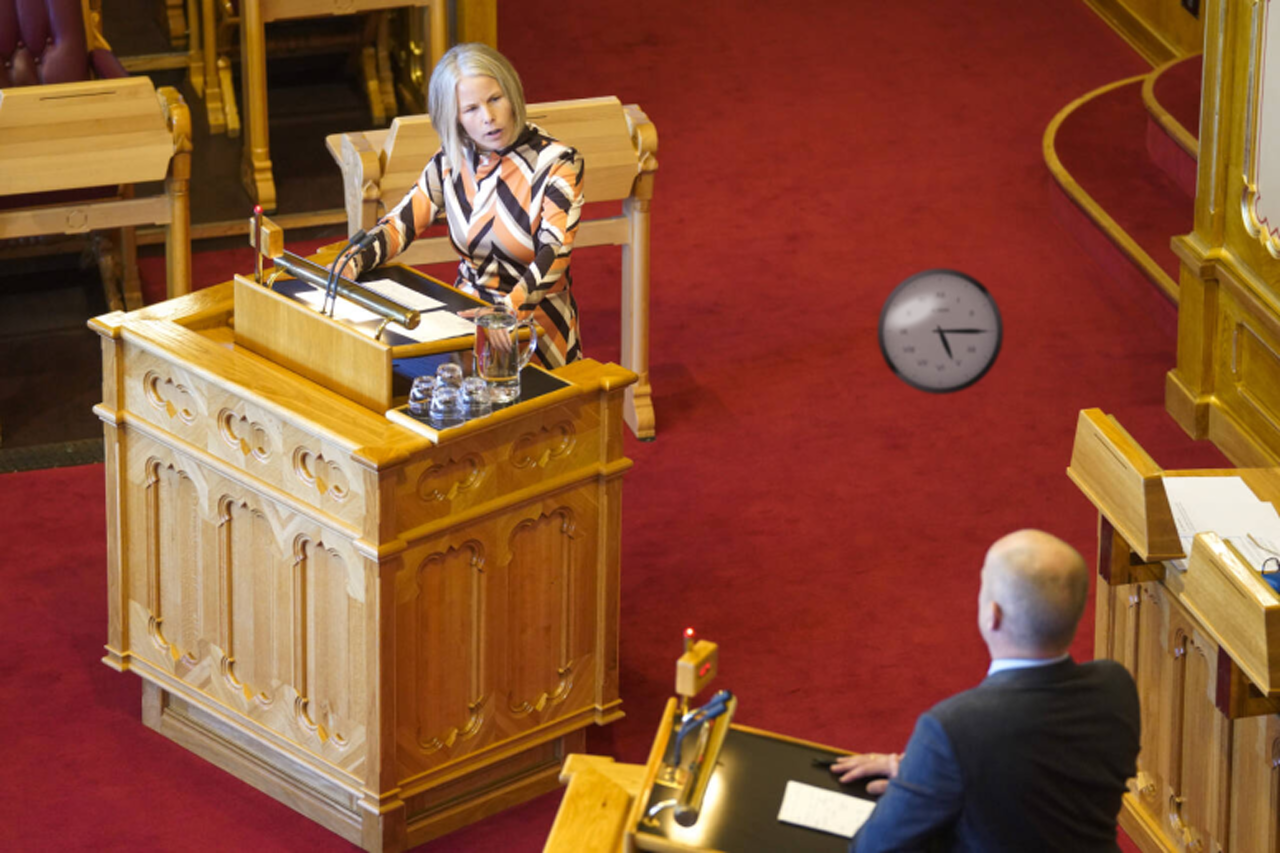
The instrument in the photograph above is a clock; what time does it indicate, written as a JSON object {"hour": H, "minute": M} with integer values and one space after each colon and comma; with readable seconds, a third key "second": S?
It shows {"hour": 5, "minute": 15}
